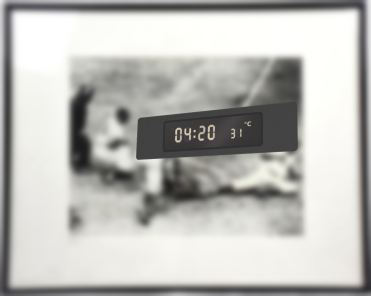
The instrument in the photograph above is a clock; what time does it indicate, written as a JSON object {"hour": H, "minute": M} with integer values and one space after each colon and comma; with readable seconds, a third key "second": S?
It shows {"hour": 4, "minute": 20}
